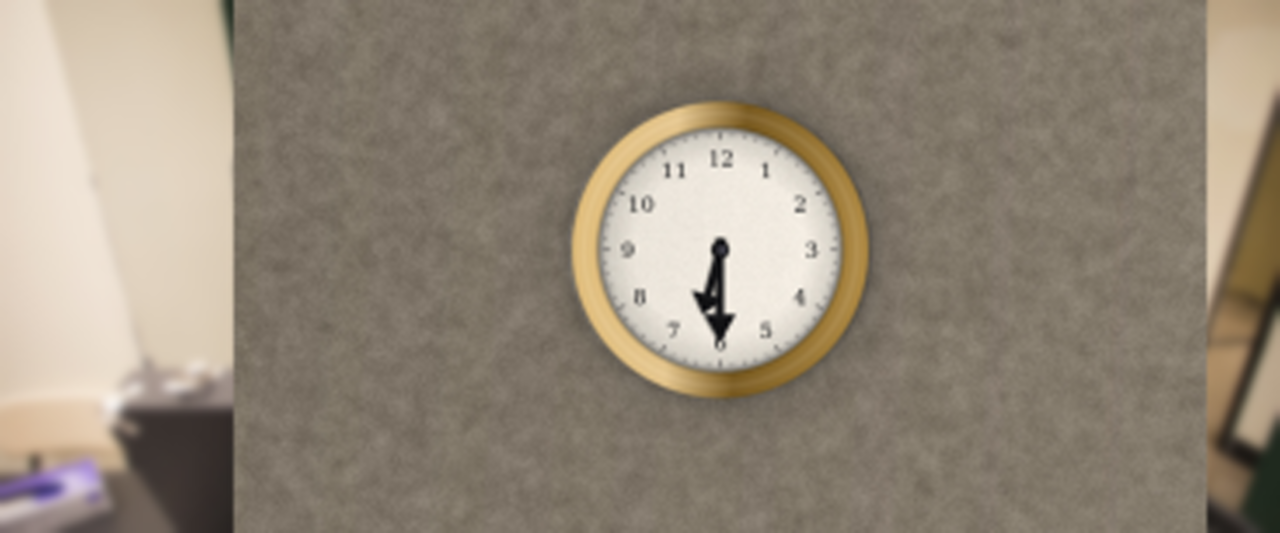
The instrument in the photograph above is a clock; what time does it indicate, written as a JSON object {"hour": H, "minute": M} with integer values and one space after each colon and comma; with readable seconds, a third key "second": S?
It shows {"hour": 6, "minute": 30}
